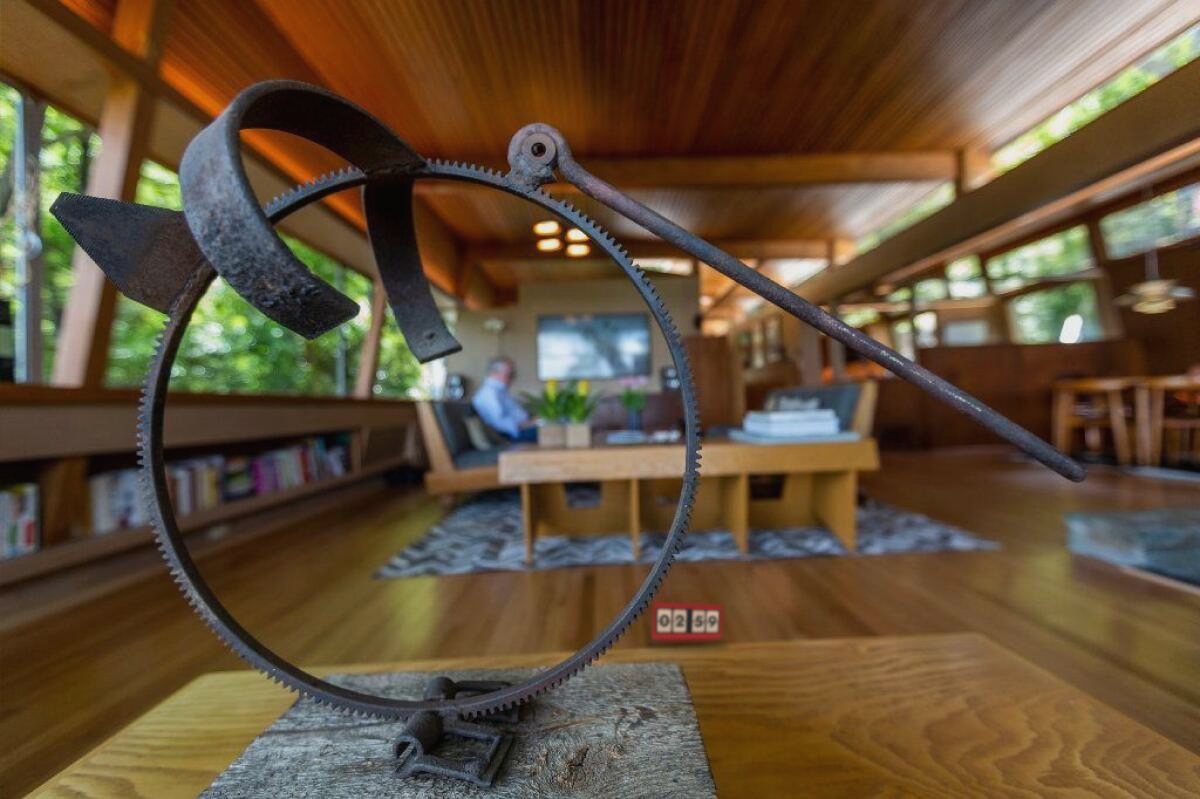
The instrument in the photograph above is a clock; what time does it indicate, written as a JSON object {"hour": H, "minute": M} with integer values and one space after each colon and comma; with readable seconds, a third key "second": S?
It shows {"hour": 2, "minute": 59}
